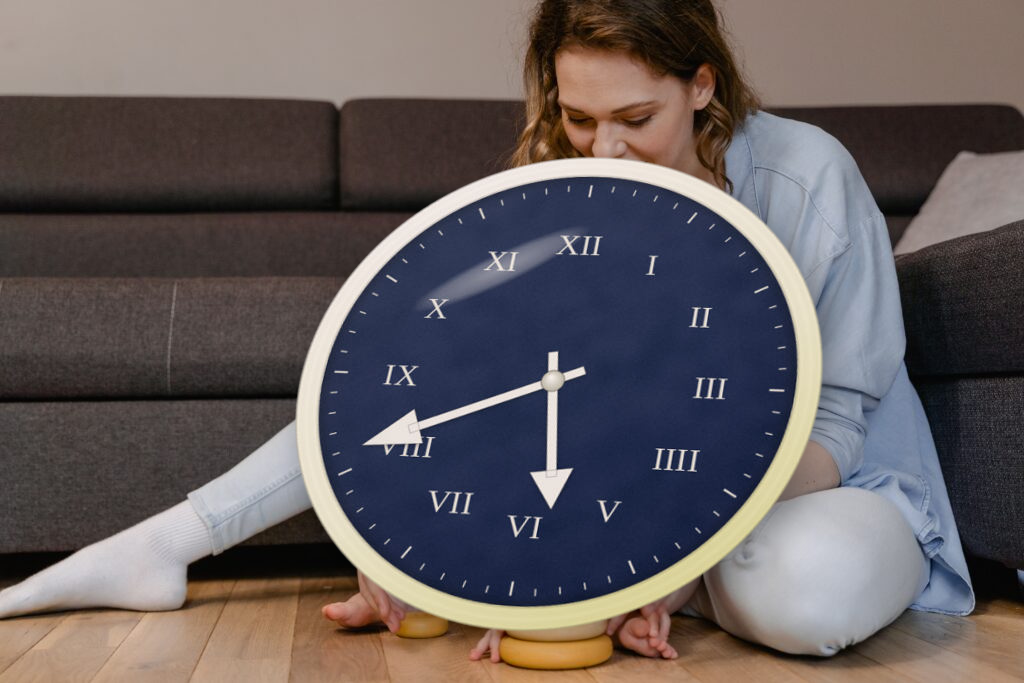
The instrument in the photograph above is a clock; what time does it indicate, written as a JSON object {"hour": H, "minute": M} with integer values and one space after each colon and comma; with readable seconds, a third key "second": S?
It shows {"hour": 5, "minute": 41}
